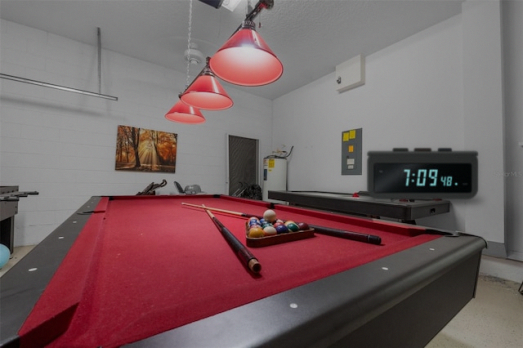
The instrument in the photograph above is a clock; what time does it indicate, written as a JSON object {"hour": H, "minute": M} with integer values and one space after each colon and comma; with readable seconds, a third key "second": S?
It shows {"hour": 7, "minute": 9, "second": 48}
